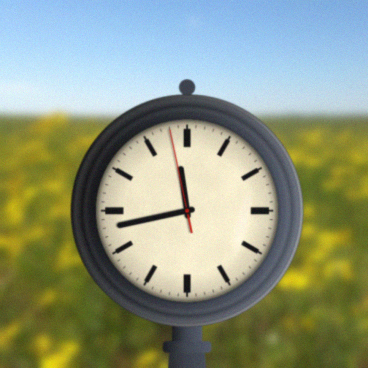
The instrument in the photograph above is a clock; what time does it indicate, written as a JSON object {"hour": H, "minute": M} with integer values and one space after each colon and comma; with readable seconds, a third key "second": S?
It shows {"hour": 11, "minute": 42, "second": 58}
